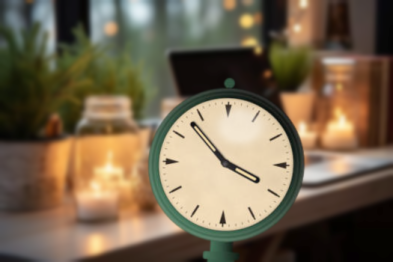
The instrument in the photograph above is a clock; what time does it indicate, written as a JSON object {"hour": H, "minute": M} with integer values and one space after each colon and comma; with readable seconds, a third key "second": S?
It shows {"hour": 3, "minute": 53}
